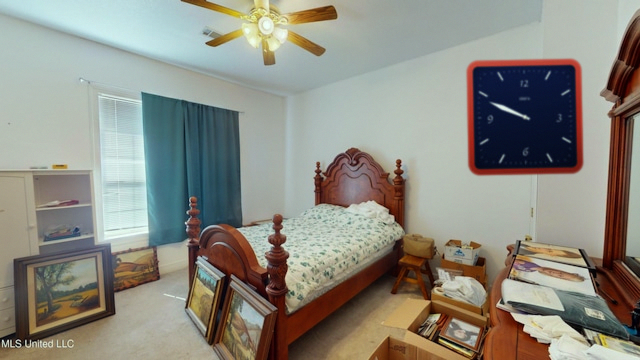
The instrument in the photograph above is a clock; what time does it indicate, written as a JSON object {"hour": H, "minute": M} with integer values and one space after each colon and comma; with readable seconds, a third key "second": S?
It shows {"hour": 9, "minute": 49}
